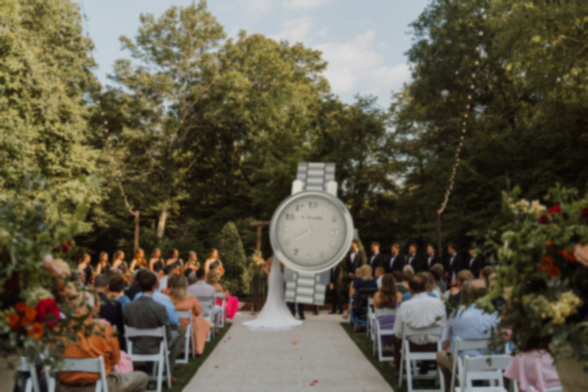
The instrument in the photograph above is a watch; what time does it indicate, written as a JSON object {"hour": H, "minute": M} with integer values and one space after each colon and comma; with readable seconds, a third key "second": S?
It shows {"hour": 7, "minute": 56}
